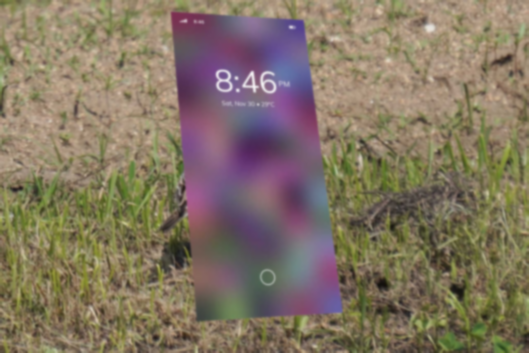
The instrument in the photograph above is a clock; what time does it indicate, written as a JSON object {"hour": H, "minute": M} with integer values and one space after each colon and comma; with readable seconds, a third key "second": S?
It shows {"hour": 8, "minute": 46}
